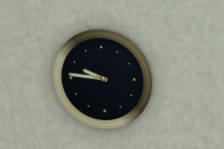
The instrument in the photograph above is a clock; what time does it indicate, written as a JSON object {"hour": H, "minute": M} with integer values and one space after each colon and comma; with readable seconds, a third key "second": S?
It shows {"hour": 9, "minute": 46}
